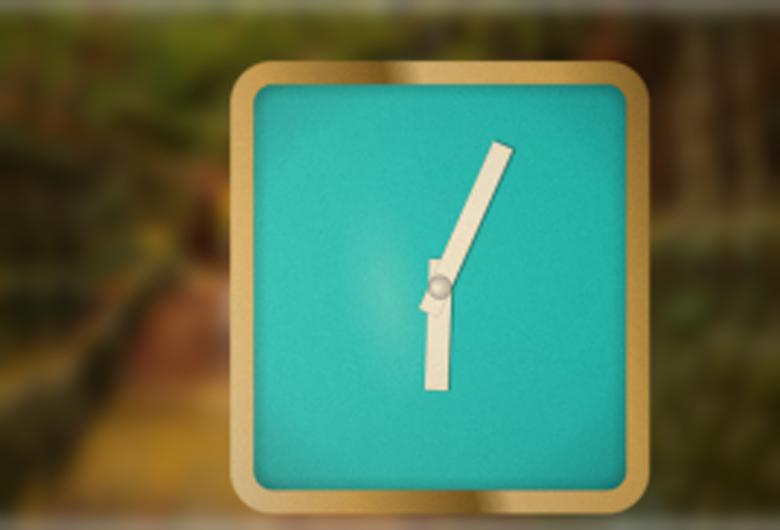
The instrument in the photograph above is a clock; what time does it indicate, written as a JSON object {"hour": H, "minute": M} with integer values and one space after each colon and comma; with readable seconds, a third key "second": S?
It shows {"hour": 6, "minute": 4}
